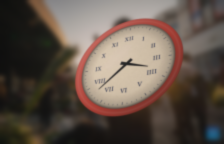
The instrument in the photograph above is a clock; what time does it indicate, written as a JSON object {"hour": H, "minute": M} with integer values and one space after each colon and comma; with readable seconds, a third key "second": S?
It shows {"hour": 3, "minute": 38}
